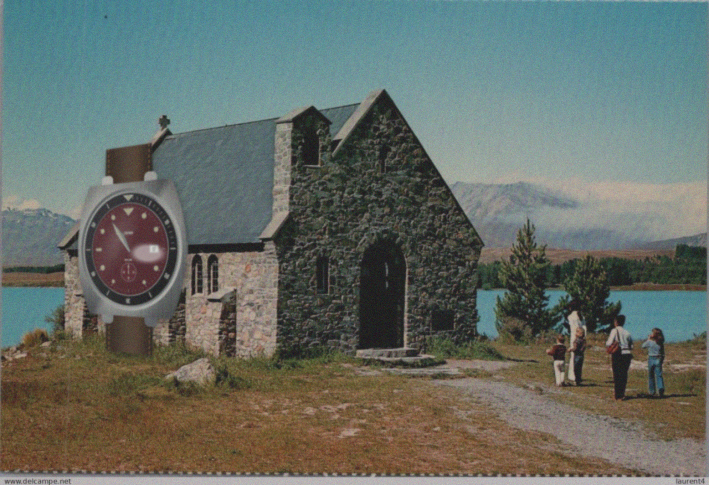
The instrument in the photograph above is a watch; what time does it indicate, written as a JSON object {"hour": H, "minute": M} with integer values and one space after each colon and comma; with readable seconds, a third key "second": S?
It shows {"hour": 10, "minute": 54}
